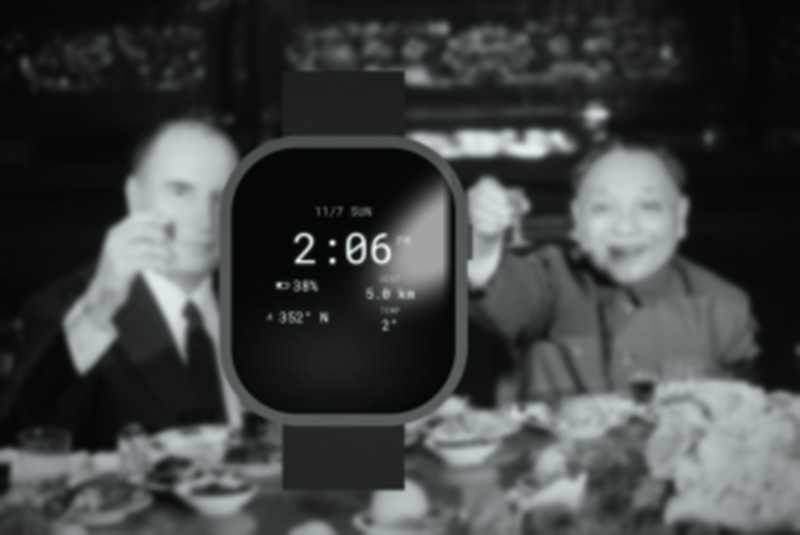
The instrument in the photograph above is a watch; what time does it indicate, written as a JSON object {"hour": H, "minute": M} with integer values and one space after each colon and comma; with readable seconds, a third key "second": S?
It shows {"hour": 2, "minute": 6}
